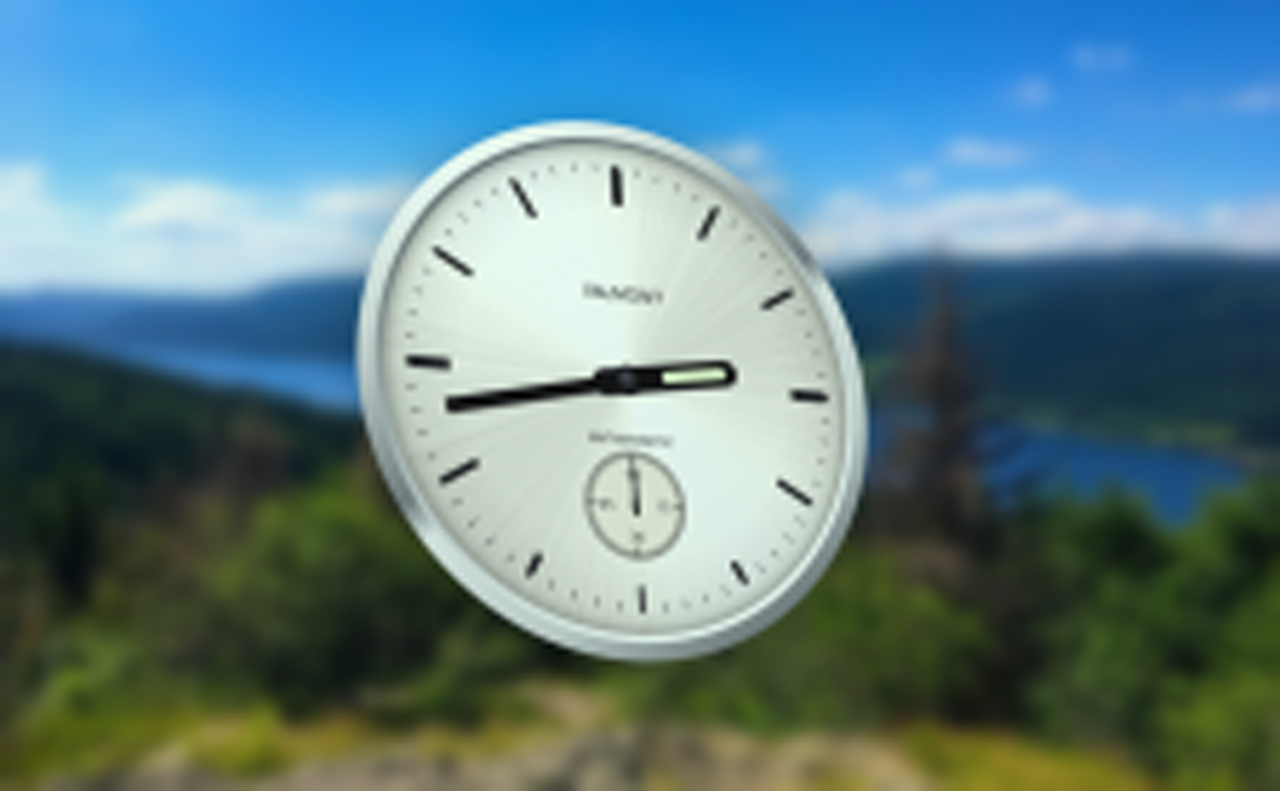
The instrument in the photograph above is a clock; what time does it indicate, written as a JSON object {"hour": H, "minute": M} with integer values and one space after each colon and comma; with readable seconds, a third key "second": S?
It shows {"hour": 2, "minute": 43}
